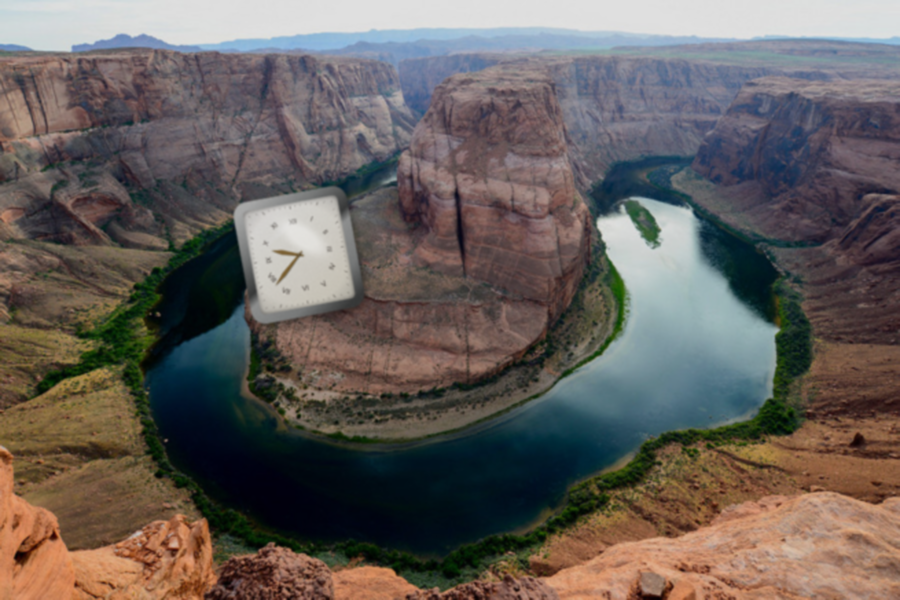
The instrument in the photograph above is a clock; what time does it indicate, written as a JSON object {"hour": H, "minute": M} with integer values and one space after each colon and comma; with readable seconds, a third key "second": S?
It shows {"hour": 9, "minute": 38}
